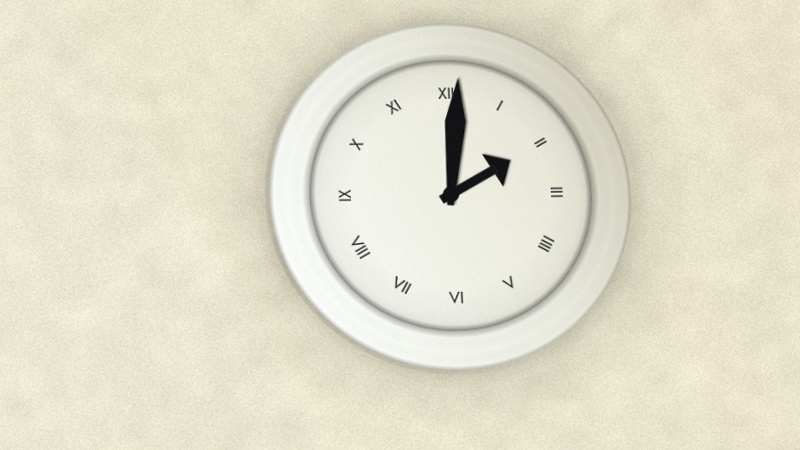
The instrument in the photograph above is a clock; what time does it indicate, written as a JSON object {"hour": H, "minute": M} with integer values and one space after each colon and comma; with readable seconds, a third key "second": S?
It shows {"hour": 2, "minute": 1}
